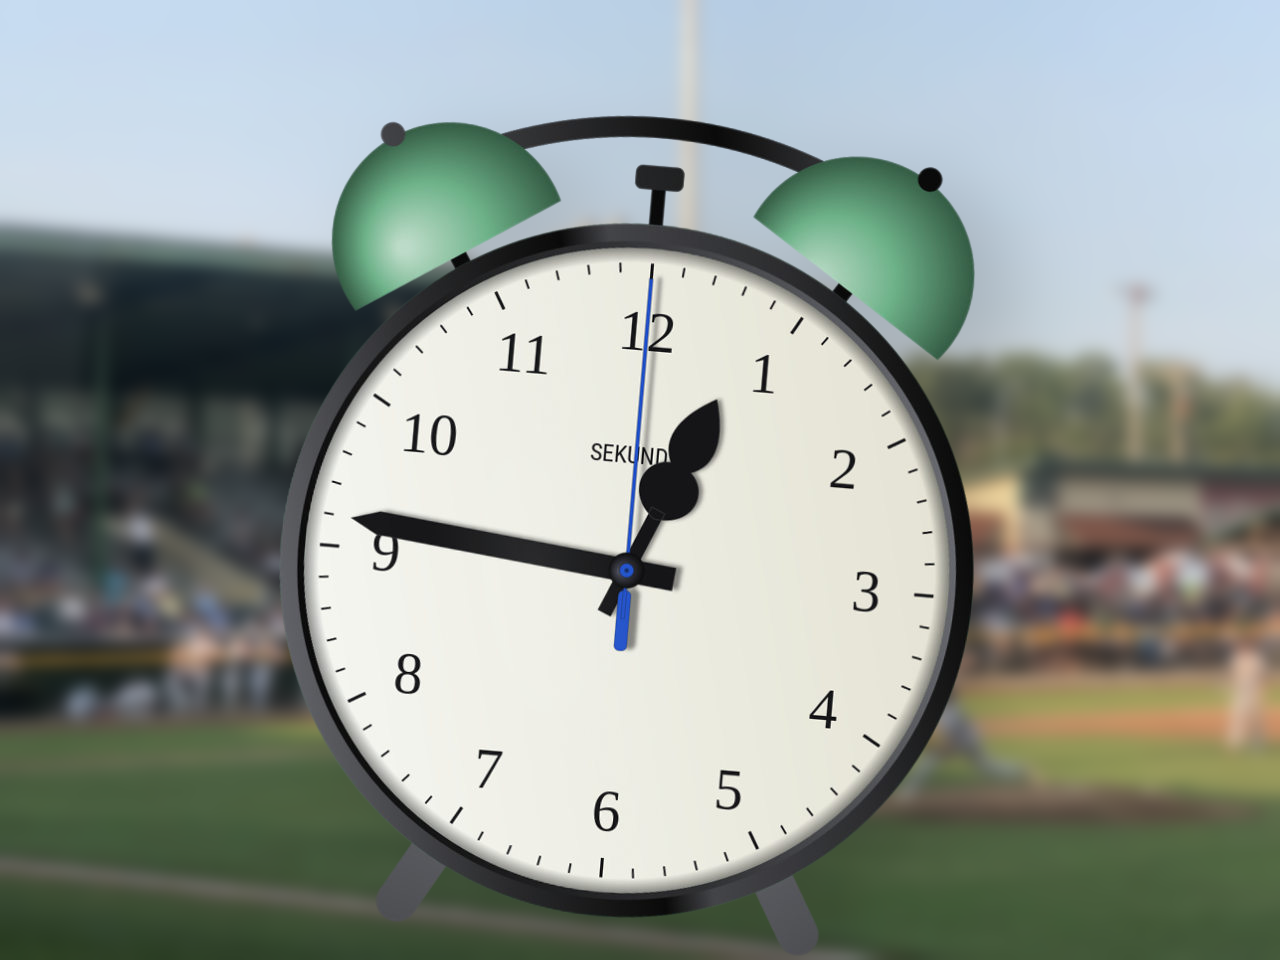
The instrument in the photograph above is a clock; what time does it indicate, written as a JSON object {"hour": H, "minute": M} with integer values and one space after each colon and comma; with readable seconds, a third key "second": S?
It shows {"hour": 12, "minute": 46, "second": 0}
